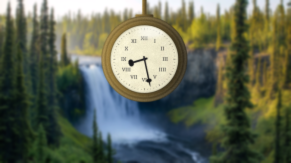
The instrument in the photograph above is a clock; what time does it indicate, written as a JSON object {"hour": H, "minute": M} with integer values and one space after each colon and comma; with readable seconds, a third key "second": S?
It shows {"hour": 8, "minute": 28}
